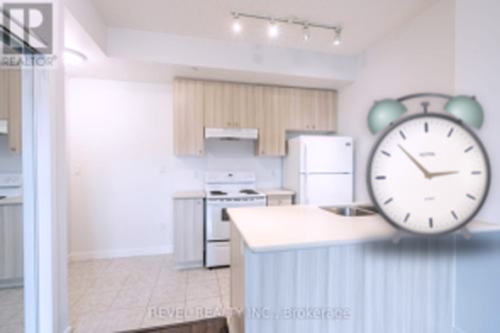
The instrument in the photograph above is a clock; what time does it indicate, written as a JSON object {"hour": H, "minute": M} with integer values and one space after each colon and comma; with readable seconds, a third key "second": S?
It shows {"hour": 2, "minute": 53}
